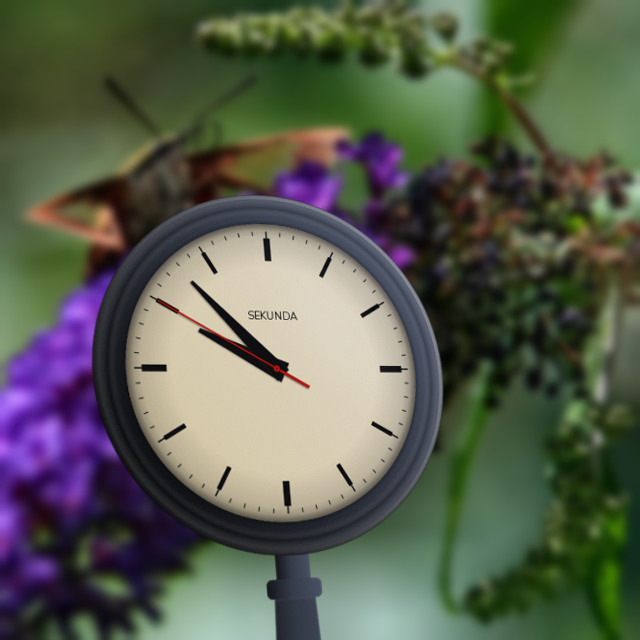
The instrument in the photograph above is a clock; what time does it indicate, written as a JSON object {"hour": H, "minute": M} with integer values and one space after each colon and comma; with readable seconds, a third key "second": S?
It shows {"hour": 9, "minute": 52, "second": 50}
